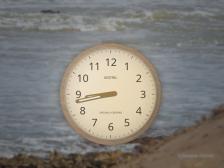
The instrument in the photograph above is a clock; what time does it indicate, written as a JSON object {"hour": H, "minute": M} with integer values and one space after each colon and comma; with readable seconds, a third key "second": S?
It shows {"hour": 8, "minute": 43}
